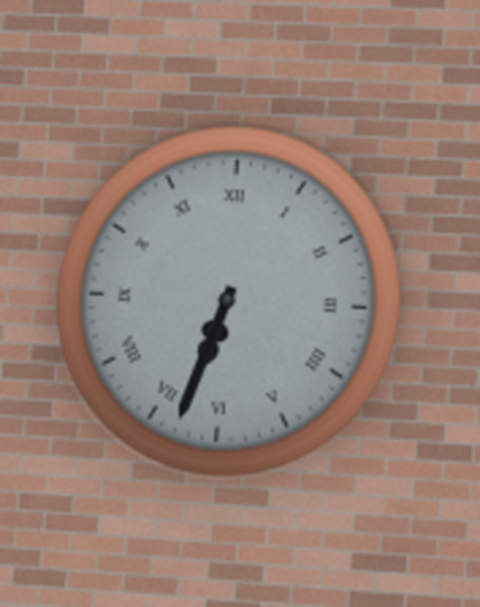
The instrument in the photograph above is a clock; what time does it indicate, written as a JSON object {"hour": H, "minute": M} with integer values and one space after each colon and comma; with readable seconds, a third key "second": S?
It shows {"hour": 6, "minute": 33}
